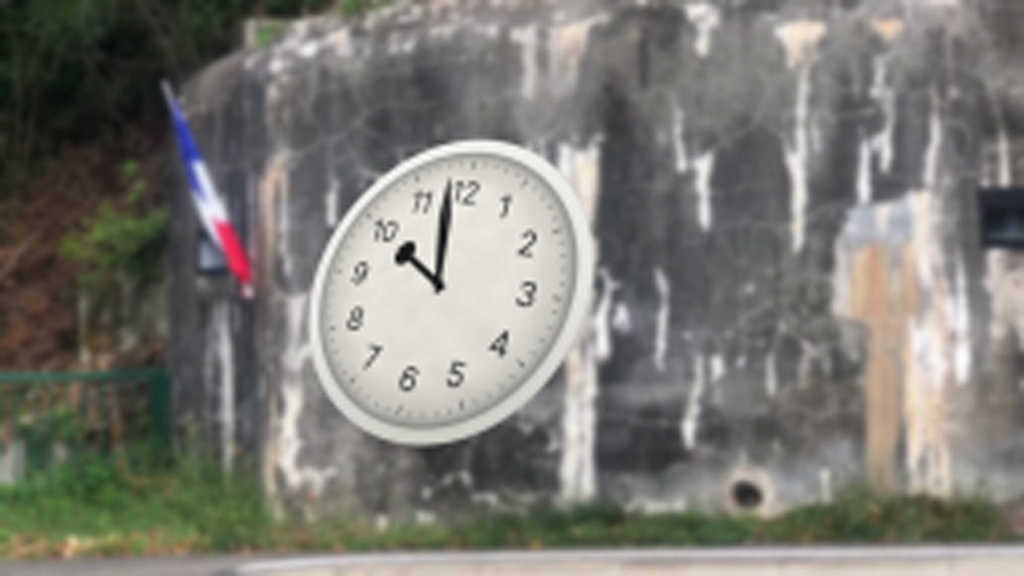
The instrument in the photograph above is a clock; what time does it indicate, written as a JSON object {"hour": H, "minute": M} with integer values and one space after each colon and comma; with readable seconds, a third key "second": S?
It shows {"hour": 9, "minute": 58}
